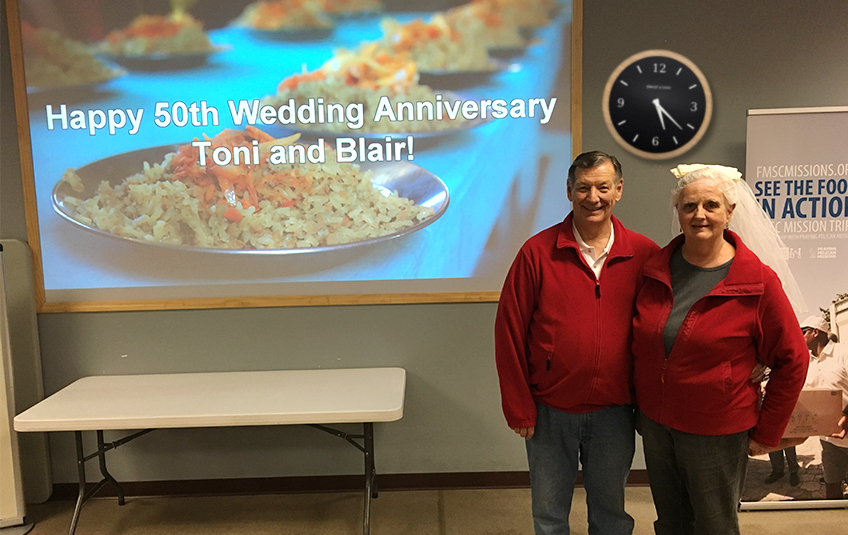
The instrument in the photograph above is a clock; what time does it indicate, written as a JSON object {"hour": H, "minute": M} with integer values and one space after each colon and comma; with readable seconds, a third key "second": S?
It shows {"hour": 5, "minute": 22}
